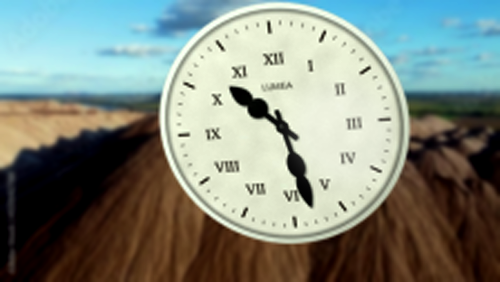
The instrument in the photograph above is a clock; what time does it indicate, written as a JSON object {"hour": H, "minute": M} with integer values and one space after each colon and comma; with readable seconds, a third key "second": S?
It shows {"hour": 10, "minute": 28}
